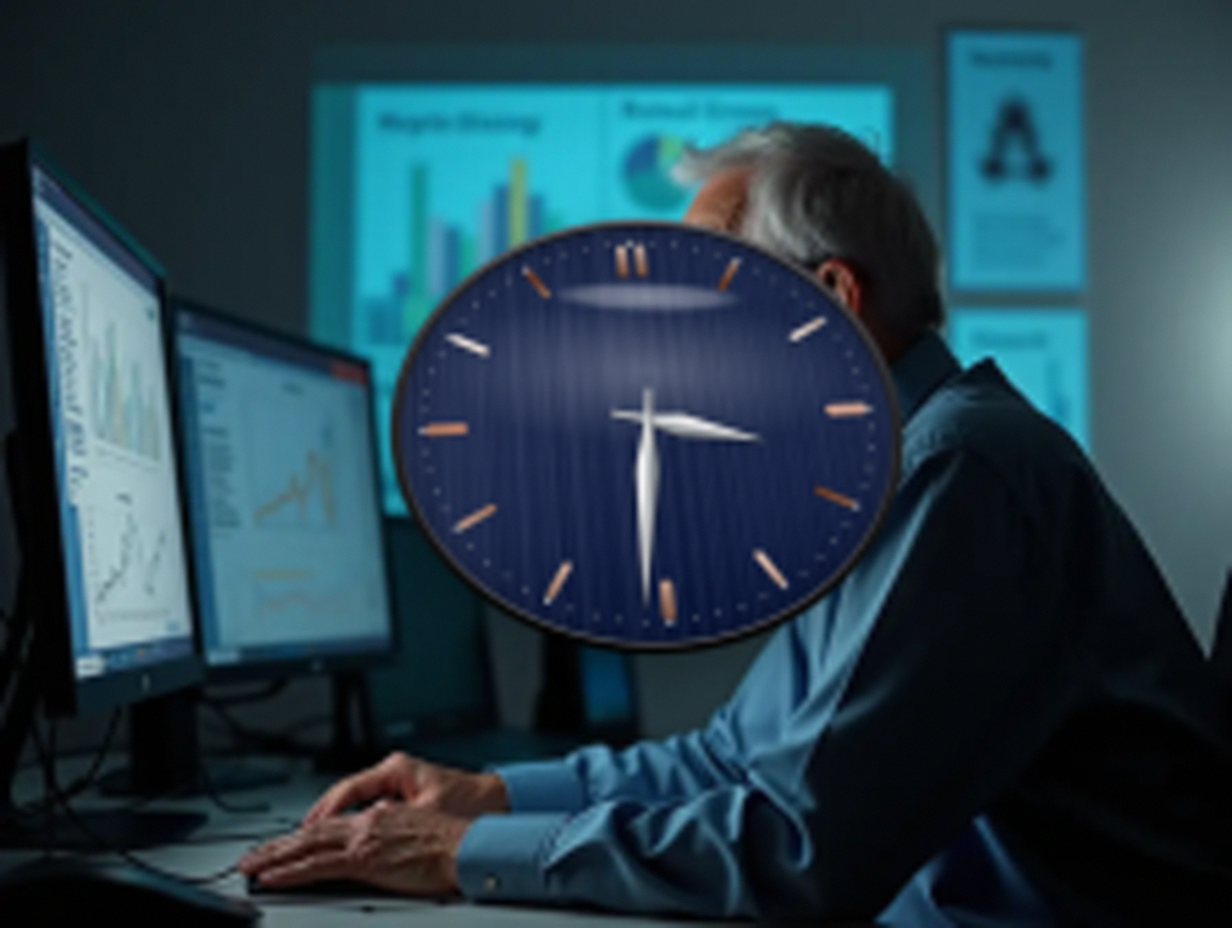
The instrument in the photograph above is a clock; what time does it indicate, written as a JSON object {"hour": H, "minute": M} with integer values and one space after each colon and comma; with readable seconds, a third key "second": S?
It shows {"hour": 3, "minute": 31}
